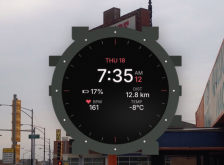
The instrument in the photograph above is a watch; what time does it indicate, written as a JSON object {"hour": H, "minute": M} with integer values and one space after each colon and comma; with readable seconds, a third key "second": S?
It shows {"hour": 7, "minute": 35, "second": 12}
